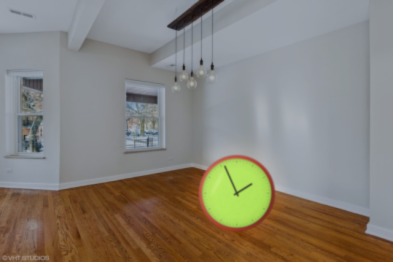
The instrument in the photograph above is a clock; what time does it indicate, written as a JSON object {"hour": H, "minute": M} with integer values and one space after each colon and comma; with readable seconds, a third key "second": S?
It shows {"hour": 1, "minute": 56}
